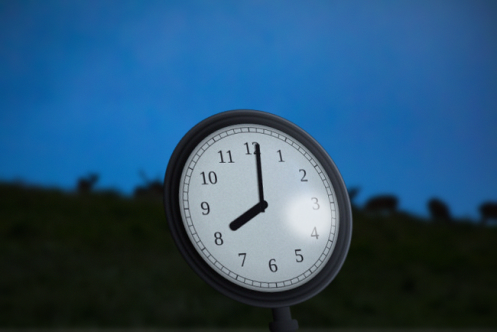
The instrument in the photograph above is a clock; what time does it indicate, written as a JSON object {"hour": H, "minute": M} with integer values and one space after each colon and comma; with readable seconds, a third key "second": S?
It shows {"hour": 8, "minute": 1}
